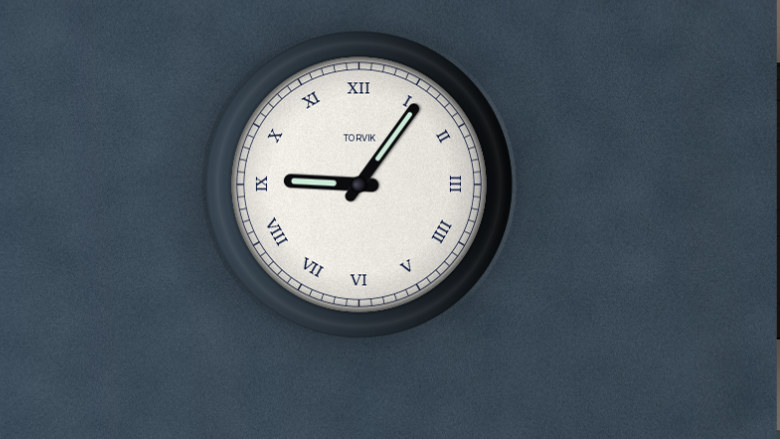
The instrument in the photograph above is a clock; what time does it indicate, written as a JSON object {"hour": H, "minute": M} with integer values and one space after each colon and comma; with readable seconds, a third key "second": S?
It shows {"hour": 9, "minute": 6}
